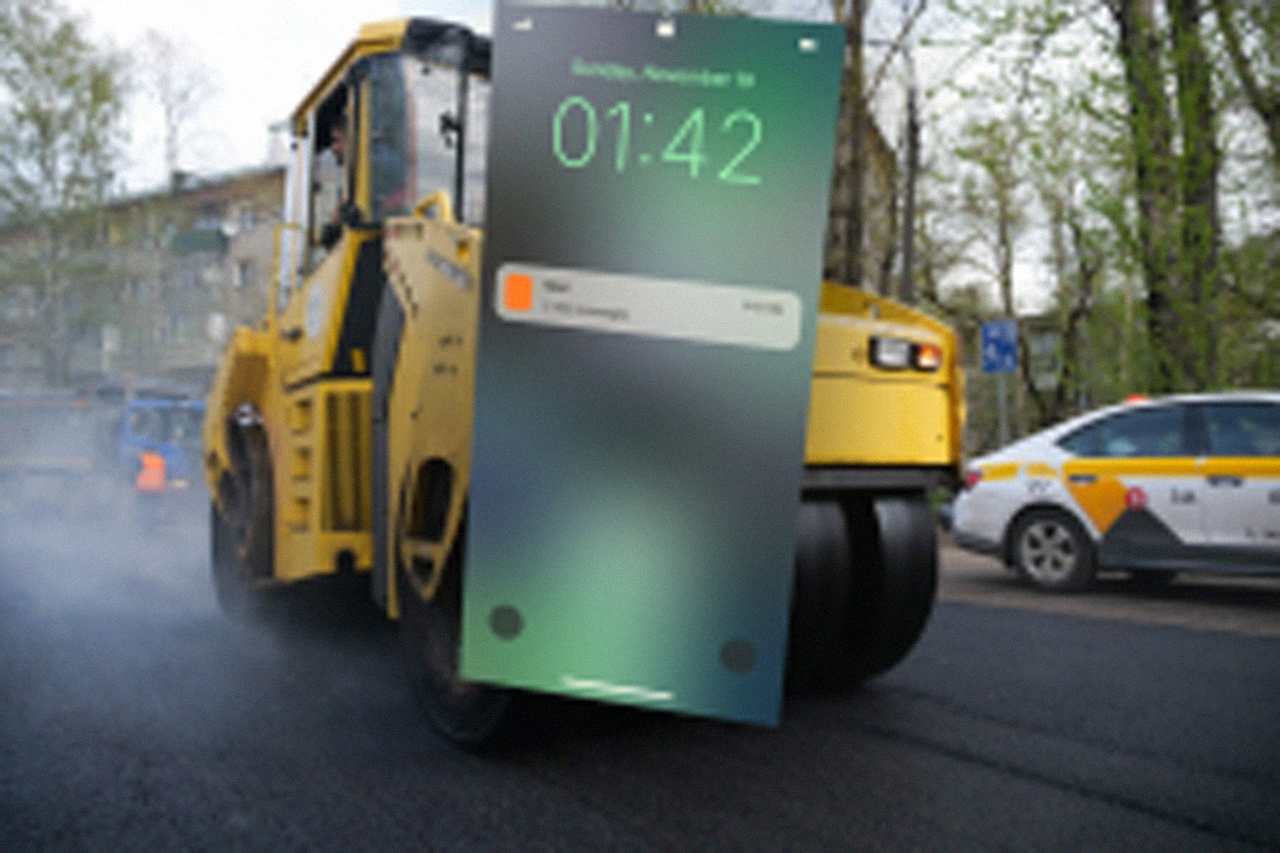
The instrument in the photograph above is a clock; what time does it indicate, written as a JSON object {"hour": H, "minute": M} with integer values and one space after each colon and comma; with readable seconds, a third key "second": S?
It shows {"hour": 1, "minute": 42}
